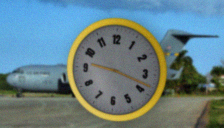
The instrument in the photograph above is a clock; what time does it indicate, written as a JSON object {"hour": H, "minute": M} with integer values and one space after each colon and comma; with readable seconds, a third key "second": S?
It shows {"hour": 9, "minute": 18}
